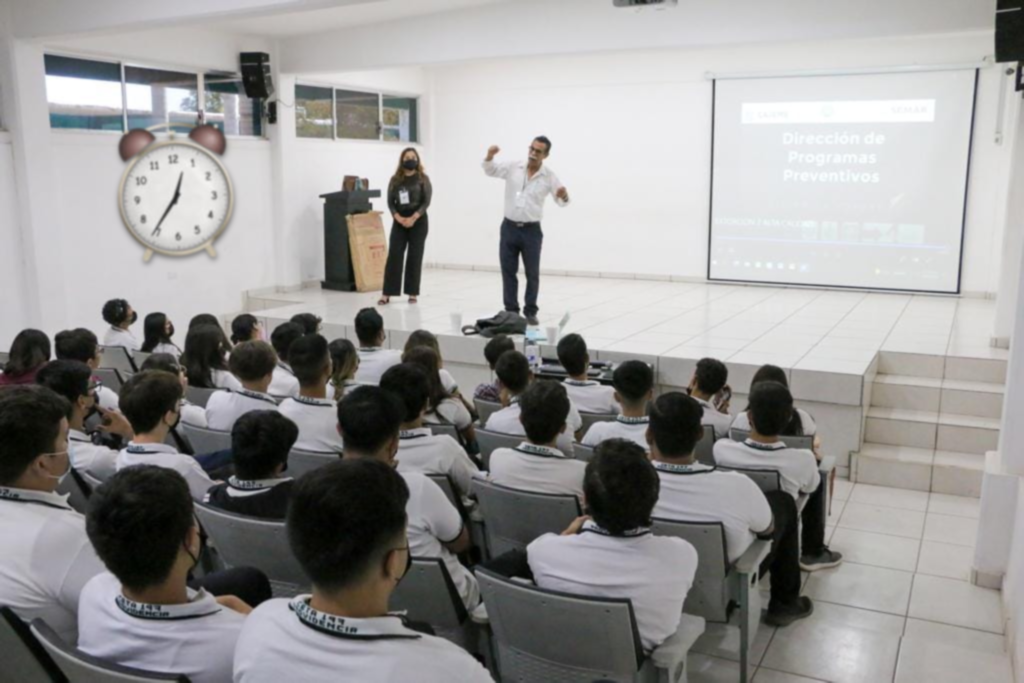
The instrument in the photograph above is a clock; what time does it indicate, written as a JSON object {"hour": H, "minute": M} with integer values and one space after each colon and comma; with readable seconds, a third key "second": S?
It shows {"hour": 12, "minute": 36}
